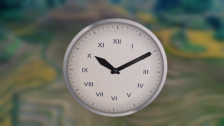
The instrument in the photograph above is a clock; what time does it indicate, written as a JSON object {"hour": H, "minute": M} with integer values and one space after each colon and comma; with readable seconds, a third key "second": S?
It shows {"hour": 10, "minute": 10}
